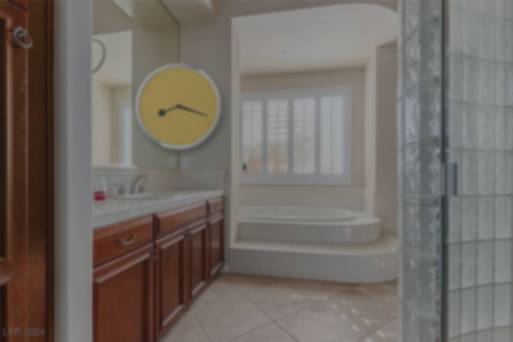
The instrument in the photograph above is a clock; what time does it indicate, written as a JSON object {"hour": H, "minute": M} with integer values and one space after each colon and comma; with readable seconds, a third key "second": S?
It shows {"hour": 8, "minute": 18}
